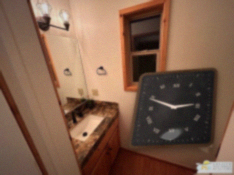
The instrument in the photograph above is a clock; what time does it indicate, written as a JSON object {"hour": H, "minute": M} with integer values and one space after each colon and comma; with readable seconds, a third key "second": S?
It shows {"hour": 2, "minute": 49}
